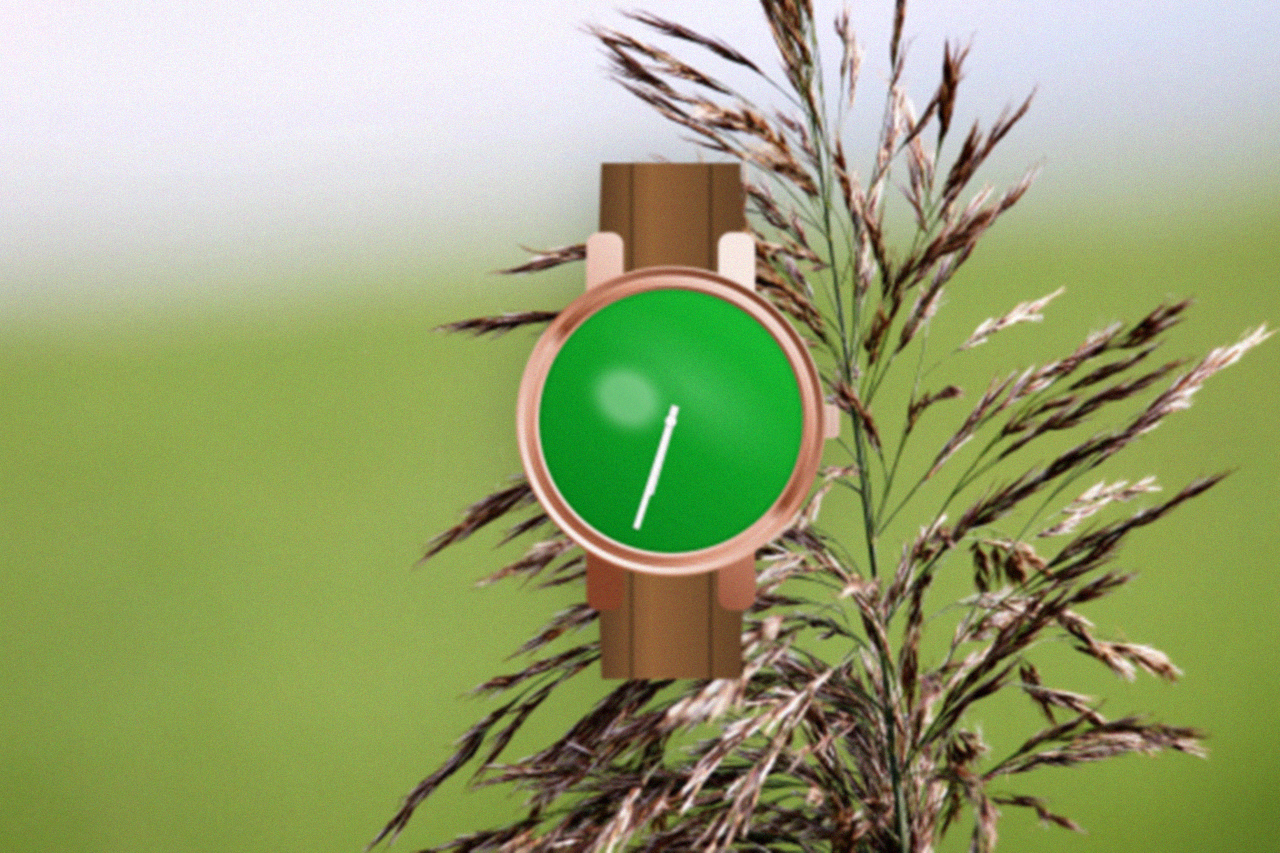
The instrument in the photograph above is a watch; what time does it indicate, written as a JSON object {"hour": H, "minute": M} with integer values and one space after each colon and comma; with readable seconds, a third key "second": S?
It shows {"hour": 6, "minute": 33}
